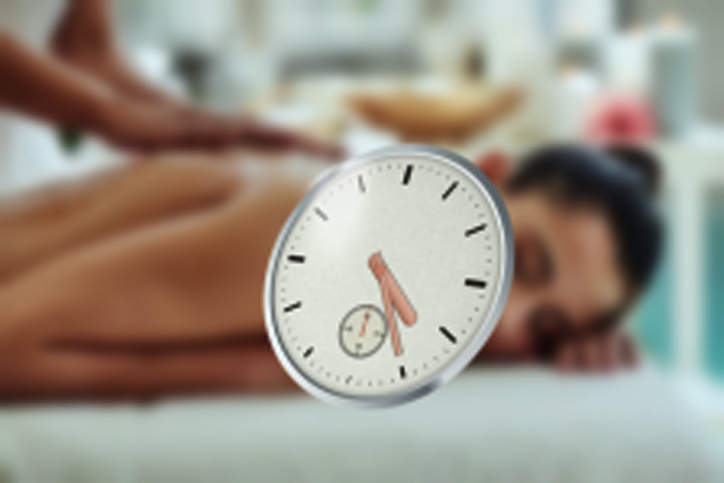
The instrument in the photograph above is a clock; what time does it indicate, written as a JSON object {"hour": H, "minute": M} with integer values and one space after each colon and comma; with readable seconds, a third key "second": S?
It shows {"hour": 4, "minute": 25}
